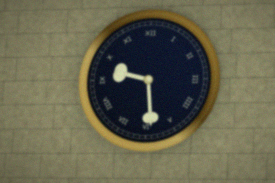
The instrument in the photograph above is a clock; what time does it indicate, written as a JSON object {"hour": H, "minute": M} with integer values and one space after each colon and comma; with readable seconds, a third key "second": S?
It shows {"hour": 9, "minute": 29}
